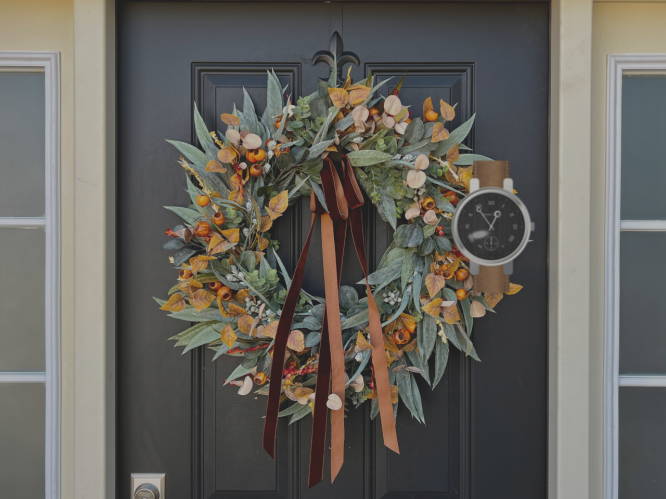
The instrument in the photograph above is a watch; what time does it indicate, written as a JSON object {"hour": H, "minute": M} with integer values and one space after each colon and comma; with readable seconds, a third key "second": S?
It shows {"hour": 12, "minute": 54}
